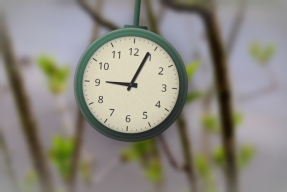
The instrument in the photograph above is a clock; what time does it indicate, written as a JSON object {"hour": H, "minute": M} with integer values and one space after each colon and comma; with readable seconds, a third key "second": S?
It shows {"hour": 9, "minute": 4}
